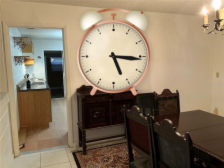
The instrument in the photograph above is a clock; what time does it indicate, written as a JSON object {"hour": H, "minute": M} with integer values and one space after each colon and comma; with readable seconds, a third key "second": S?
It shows {"hour": 5, "minute": 16}
